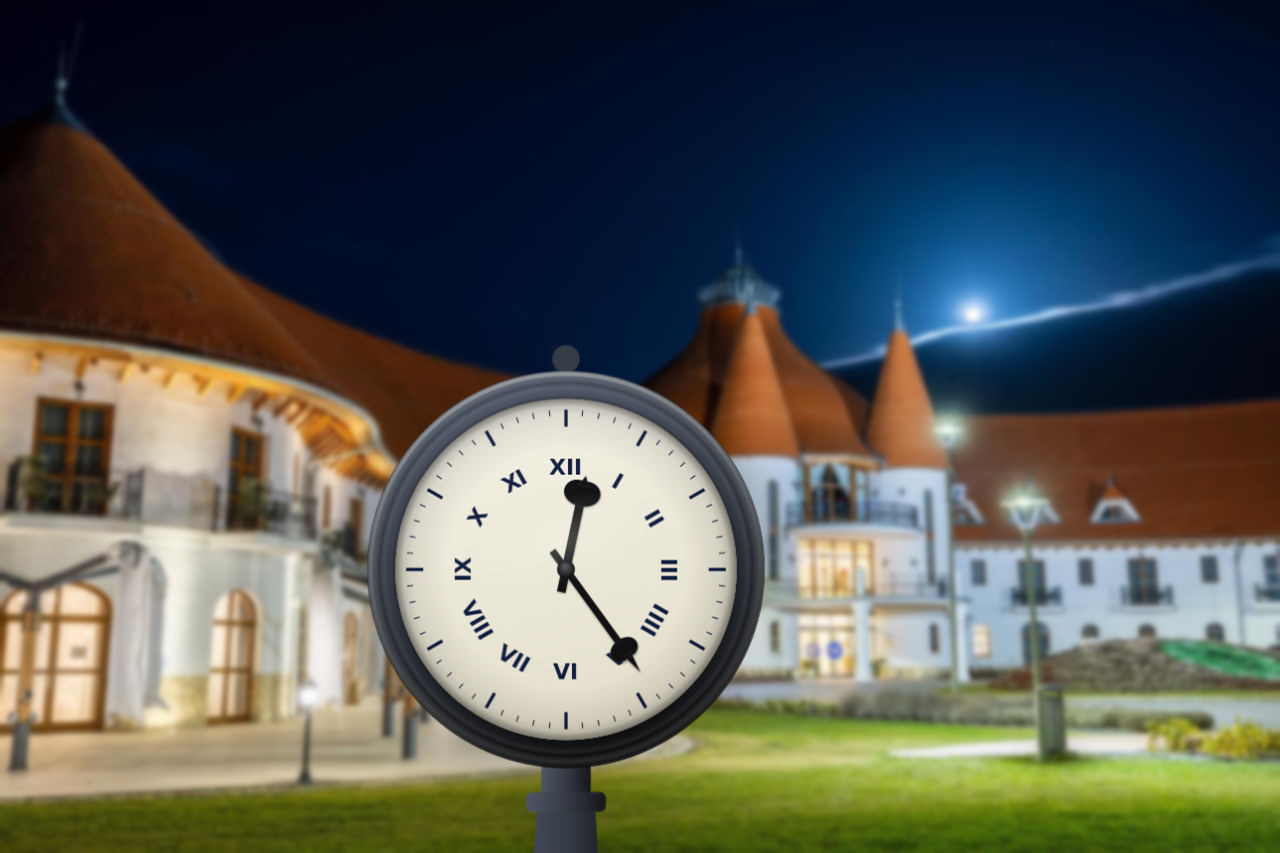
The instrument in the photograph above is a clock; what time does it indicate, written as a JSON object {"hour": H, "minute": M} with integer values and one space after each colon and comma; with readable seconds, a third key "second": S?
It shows {"hour": 12, "minute": 24}
